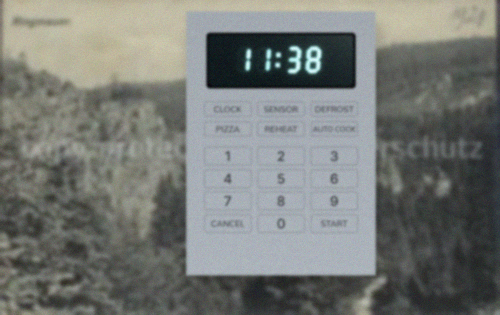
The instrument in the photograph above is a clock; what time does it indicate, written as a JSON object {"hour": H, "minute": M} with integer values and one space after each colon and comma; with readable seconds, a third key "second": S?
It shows {"hour": 11, "minute": 38}
